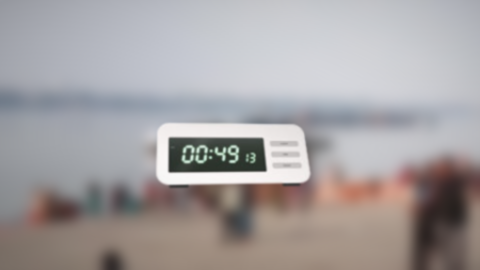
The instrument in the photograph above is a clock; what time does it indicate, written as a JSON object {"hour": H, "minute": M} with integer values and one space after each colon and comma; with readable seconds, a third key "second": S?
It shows {"hour": 0, "minute": 49, "second": 13}
